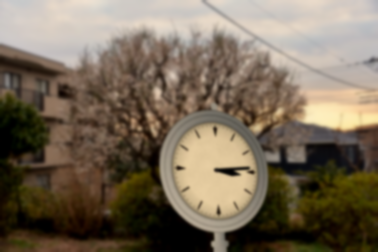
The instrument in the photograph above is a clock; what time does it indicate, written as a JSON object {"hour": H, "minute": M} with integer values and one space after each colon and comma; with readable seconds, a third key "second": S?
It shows {"hour": 3, "minute": 14}
